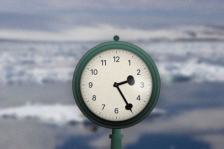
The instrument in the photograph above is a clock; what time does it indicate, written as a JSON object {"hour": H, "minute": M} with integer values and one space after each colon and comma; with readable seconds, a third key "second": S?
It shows {"hour": 2, "minute": 25}
